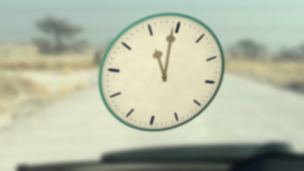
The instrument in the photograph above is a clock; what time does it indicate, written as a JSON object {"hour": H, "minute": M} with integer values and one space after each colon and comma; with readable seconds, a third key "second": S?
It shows {"hour": 10, "minute": 59}
